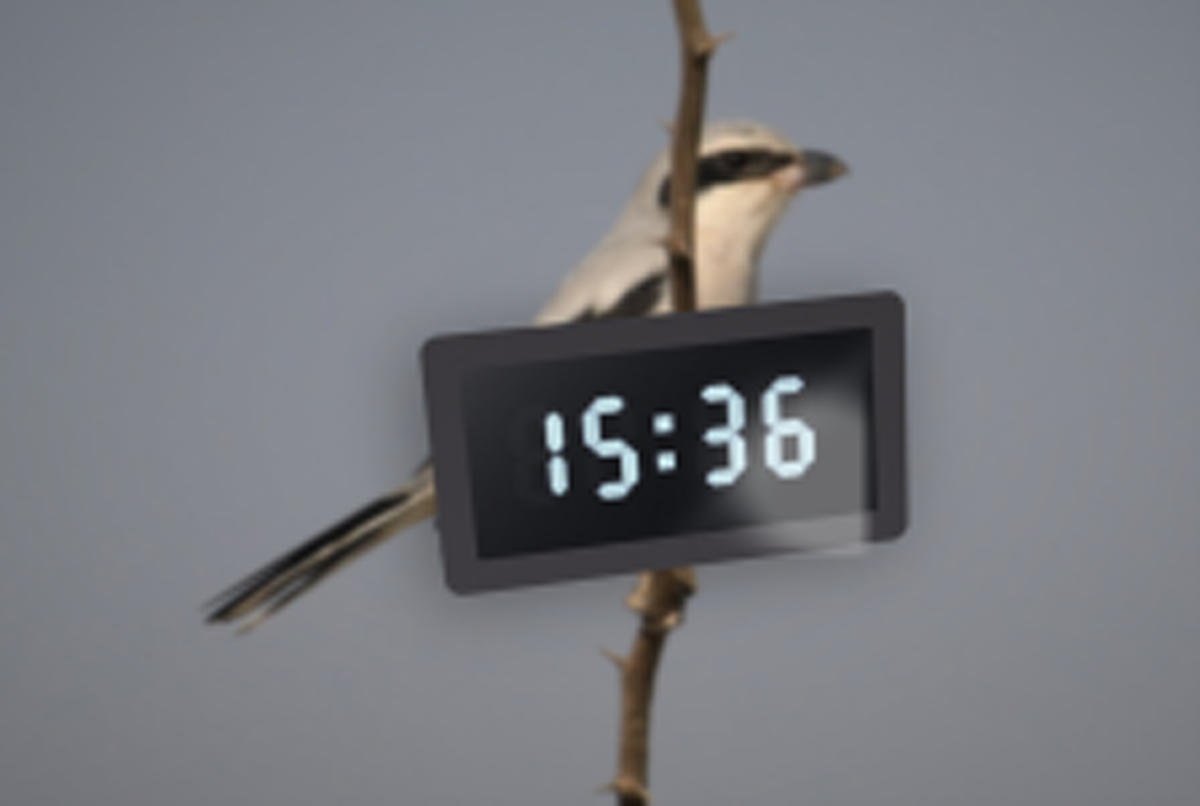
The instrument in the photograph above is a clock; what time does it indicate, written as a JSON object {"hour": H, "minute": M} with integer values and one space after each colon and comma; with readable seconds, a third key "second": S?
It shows {"hour": 15, "minute": 36}
